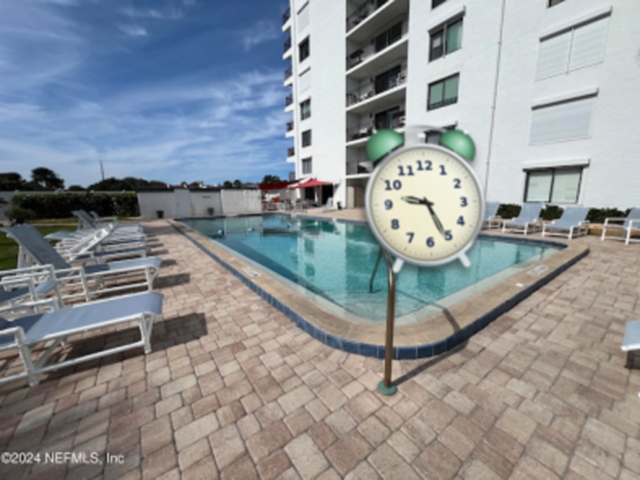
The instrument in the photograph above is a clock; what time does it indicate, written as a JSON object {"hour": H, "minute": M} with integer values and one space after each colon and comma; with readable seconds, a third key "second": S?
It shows {"hour": 9, "minute": 26}
